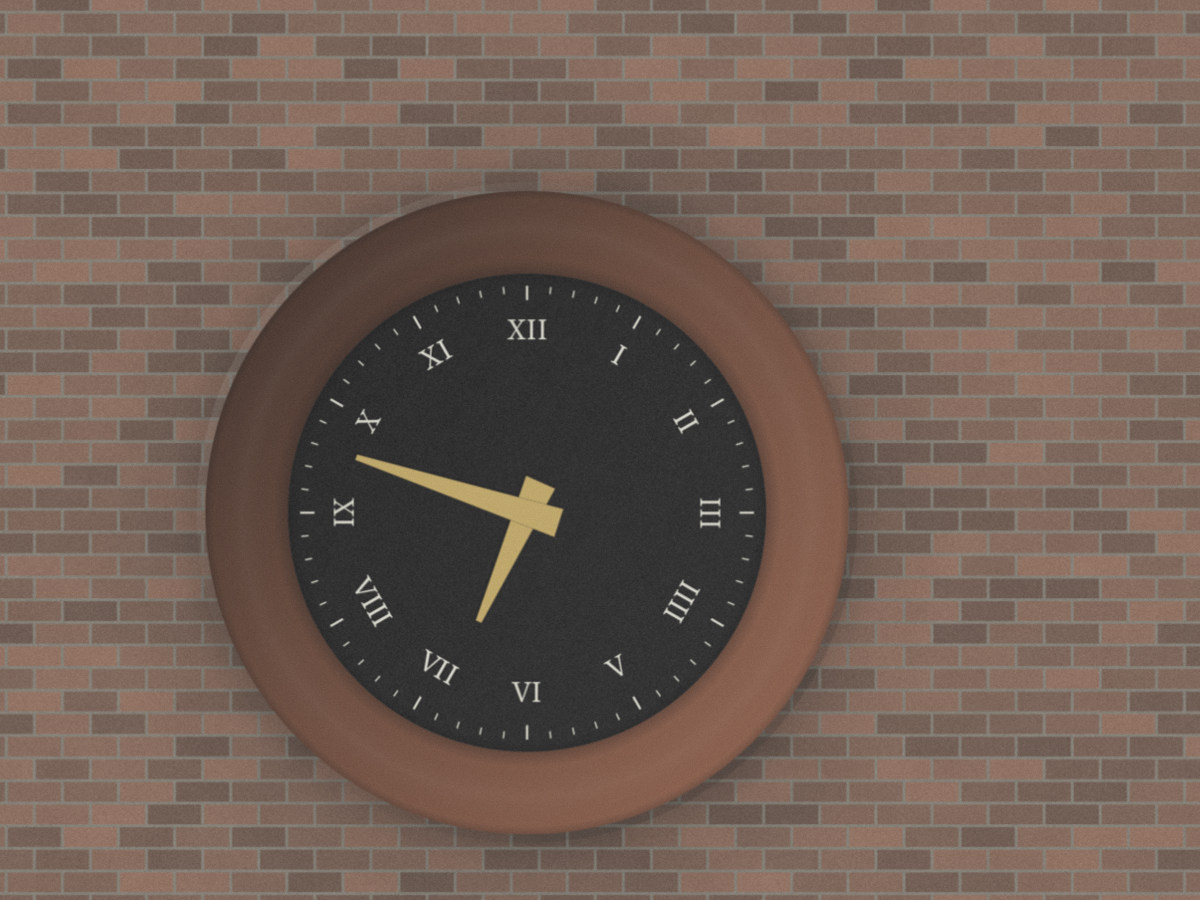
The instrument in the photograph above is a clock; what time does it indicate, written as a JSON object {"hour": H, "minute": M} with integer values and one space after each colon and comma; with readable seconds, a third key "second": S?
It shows {"hour": 6, "minute": 48}
